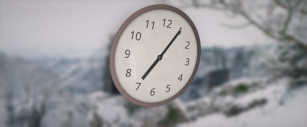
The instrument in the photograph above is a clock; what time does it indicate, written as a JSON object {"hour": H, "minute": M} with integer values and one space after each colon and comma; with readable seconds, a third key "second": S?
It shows {"hour": 7, "minute": 5}
